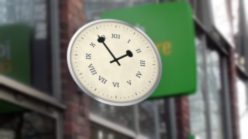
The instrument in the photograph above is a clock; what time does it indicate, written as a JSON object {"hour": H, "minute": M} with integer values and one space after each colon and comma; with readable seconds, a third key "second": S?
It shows {"hour": 1, "minute": 54}
